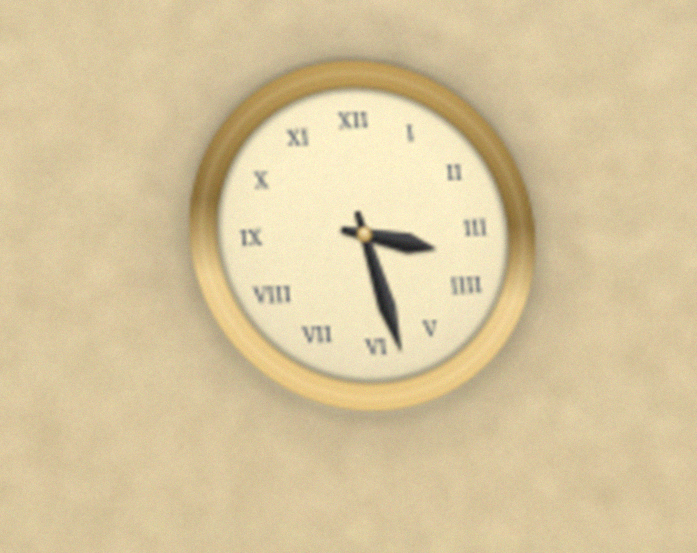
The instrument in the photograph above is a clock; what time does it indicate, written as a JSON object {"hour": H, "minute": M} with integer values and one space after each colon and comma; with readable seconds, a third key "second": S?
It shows {"hour": 3, "minute": 28}
